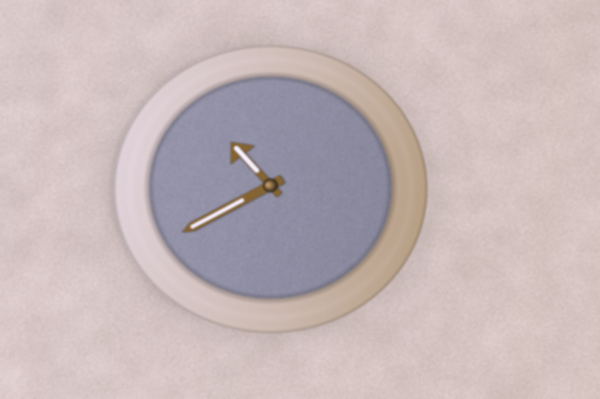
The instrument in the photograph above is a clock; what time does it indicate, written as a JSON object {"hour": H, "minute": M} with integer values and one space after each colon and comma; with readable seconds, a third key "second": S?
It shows {"hour": 10, "minute": 40}
